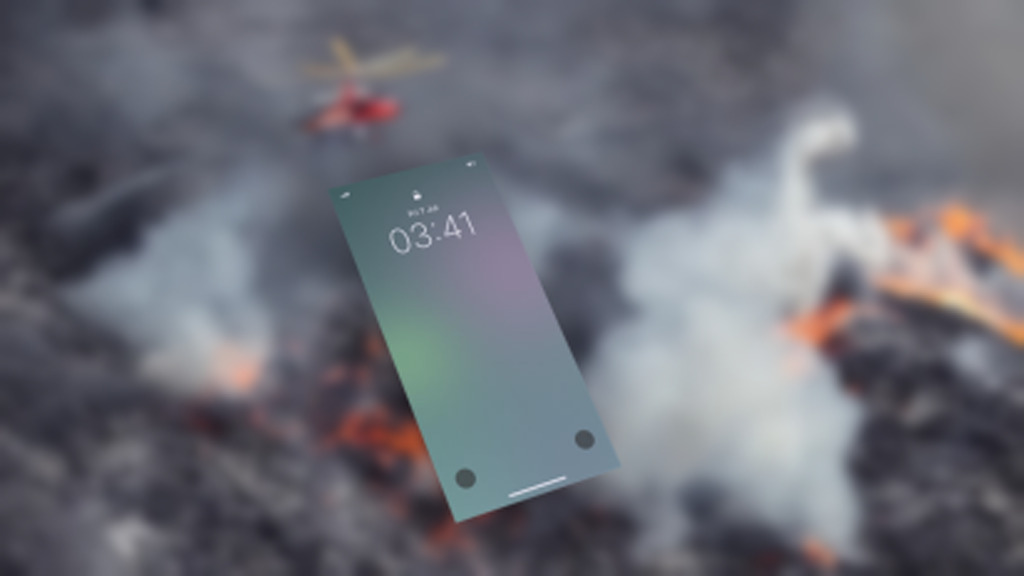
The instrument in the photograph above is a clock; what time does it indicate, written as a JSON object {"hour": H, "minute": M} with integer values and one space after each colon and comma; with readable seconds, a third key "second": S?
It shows {"hour": 3, "minute": 41}
